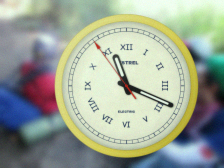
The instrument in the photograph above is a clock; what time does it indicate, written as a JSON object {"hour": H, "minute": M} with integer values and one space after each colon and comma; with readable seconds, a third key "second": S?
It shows {"hour": 11, "minute": 18, "second": 54}
